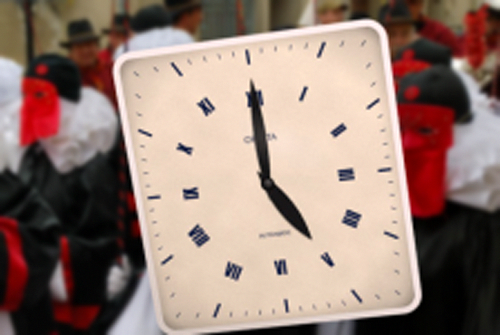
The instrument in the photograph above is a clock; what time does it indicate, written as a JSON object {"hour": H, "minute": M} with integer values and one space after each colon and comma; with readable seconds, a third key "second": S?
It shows {"hour": 5, "minute": 0}
